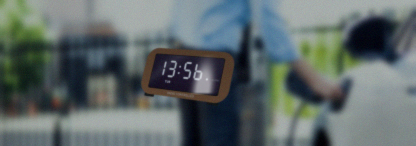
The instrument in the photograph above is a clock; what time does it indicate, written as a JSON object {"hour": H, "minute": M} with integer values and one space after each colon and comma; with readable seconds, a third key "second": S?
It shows {"hour": 13, "minute": 56}
